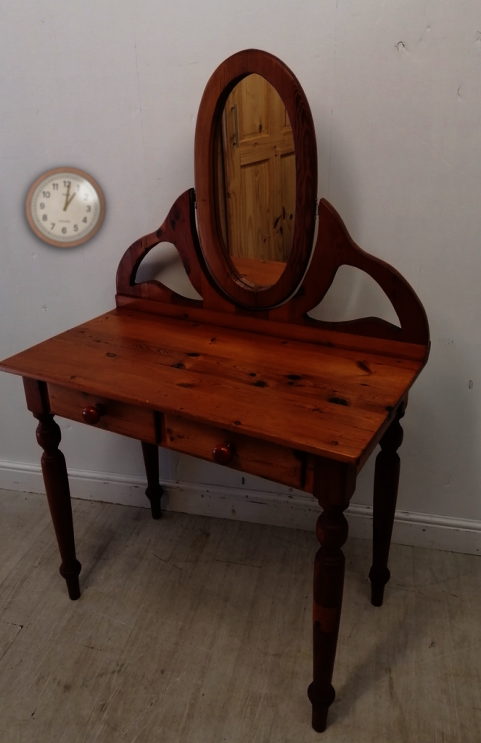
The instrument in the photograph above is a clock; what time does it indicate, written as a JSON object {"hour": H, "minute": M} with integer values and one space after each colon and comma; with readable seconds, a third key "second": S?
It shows {"hour": 1, "minute": 1}
